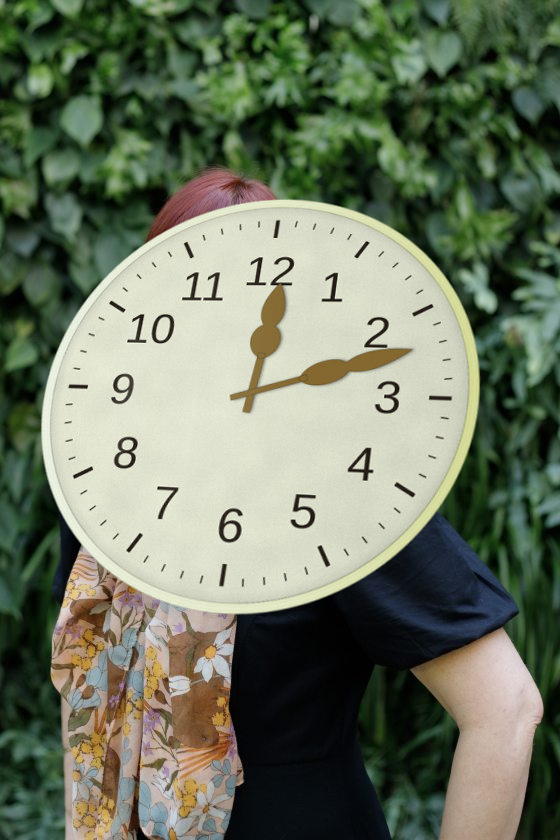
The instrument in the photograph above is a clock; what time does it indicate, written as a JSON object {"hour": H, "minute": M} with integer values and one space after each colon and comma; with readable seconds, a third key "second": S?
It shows {"hour": 12, "minute": 12}
